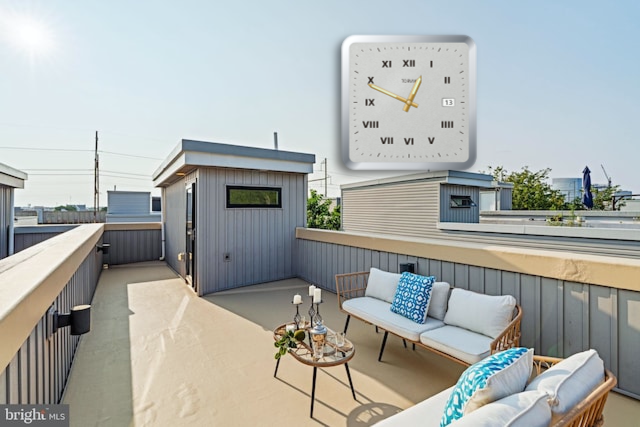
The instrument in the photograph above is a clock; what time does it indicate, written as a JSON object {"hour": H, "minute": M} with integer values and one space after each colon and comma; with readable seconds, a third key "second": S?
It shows {"hour": 12, "minute": 49}
